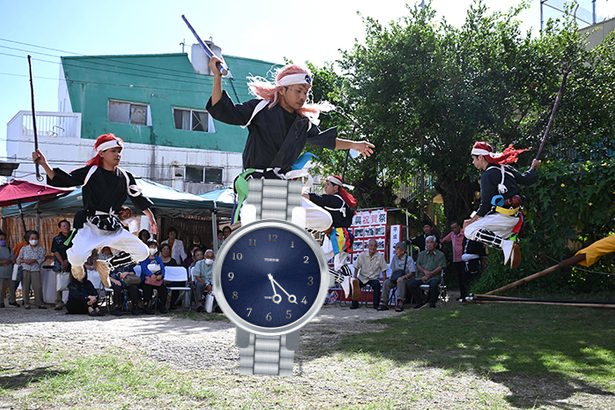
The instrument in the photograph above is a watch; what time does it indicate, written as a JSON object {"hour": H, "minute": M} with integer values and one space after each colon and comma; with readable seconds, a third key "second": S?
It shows {"hour": 5, "minute": 22}
